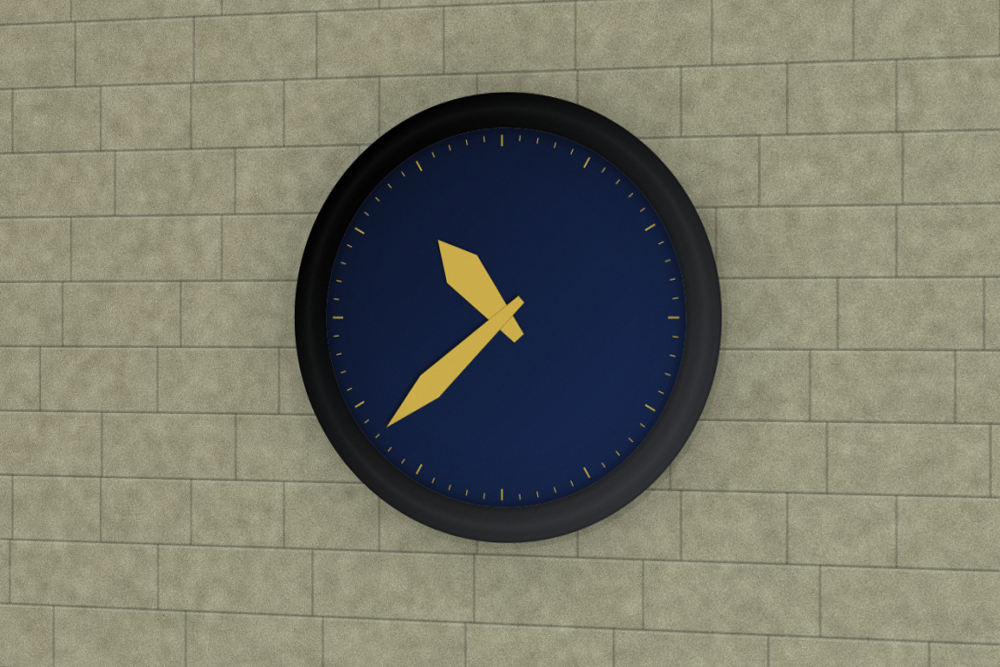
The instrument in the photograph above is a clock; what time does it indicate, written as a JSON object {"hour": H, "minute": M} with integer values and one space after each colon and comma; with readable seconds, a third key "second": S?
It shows {"hour": 10, "minute": 38}
